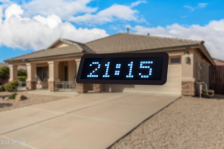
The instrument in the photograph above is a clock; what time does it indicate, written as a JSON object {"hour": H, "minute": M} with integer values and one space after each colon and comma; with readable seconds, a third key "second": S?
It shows {"hour": 21, "minute": 15}
